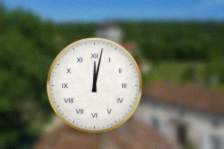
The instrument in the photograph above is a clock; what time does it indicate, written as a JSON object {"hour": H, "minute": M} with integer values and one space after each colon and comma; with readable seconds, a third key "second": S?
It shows {"hour": 12, "minute": 2}
